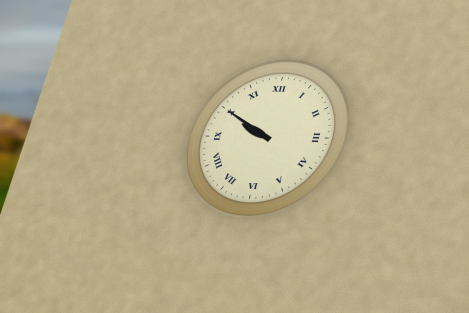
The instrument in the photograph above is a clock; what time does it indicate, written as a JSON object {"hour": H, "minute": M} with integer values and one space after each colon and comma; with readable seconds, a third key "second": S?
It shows {"hour": 9, "minute": 50}
